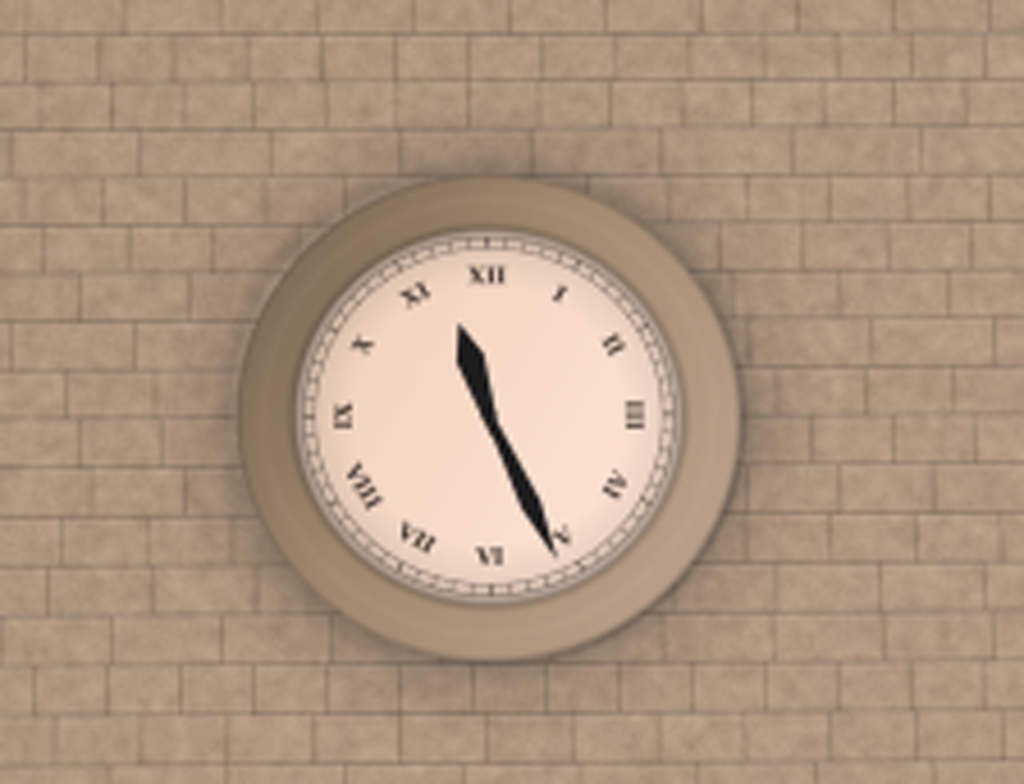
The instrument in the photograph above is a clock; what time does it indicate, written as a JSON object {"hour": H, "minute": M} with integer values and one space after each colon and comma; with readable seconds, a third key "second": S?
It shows {"hour": 11, "minute": 26}
